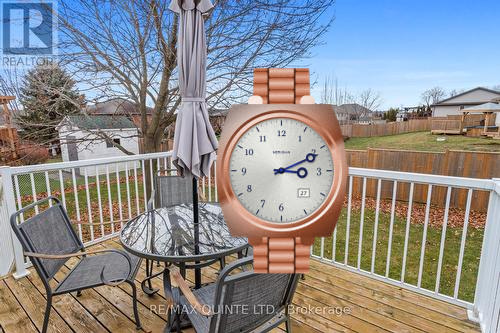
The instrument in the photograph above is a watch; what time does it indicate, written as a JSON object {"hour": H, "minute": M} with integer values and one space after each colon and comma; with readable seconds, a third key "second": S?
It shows {"hour": 3, "minute": 11}
